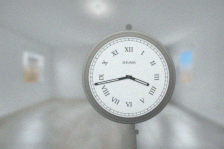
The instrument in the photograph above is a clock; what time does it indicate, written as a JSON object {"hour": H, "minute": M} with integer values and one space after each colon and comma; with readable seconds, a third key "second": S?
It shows {"hour": 3, "minute": 43}
